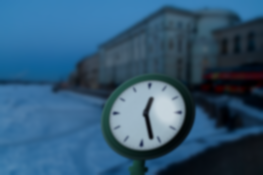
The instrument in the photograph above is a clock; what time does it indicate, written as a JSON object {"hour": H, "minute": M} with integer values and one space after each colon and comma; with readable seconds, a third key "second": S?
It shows {"hour": 12, "minute": 27}
